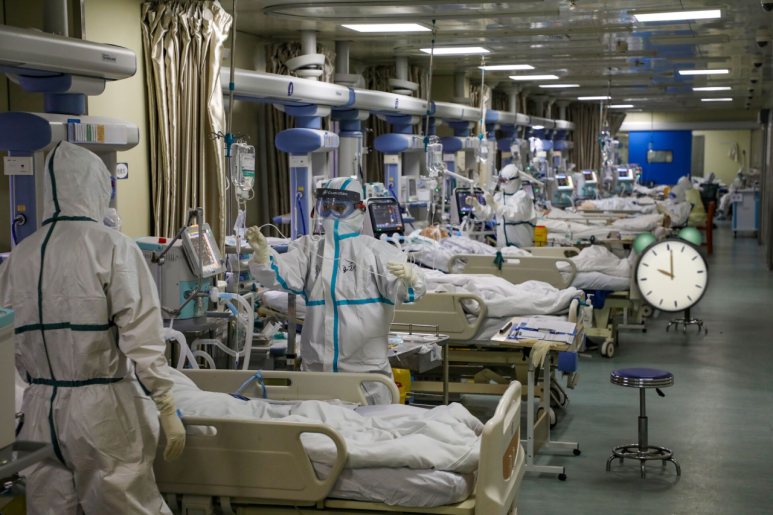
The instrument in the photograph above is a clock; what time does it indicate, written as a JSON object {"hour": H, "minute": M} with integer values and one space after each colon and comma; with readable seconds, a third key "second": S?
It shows {"hour": 10, "minute": 1}
